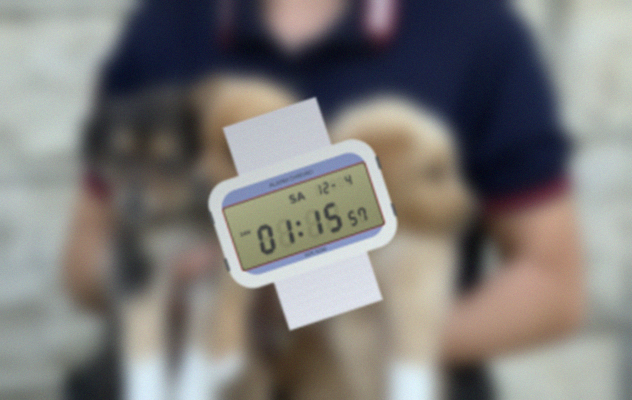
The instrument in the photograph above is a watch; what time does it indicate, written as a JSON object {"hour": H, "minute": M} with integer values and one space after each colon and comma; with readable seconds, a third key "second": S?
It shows {"hour": 1, "minute": 15, "second": 57}
